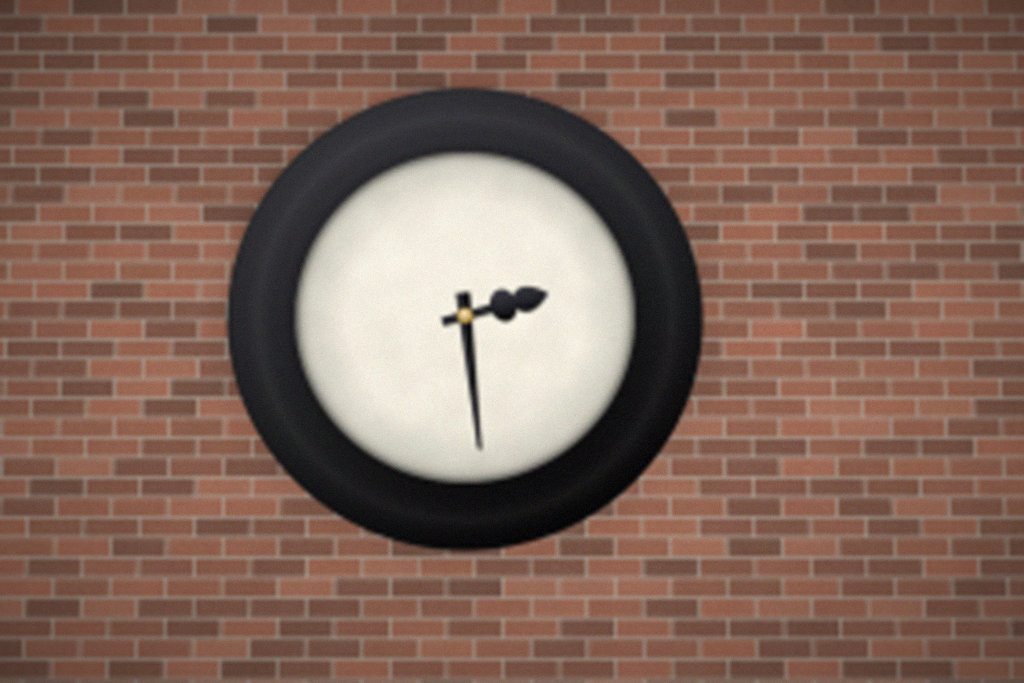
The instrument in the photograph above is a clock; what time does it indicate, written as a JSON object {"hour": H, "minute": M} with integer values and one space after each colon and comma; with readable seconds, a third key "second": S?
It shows {"hour": 2, "minute": 29}
